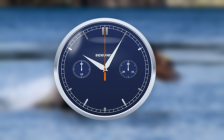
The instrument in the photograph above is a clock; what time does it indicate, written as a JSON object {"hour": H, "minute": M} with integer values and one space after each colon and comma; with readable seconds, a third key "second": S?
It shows {"hour": 10, "minute": 5}
